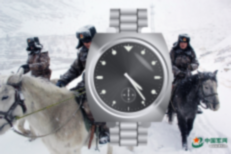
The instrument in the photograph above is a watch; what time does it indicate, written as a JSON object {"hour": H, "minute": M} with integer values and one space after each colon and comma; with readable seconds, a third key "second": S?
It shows {"hour": 4, "minute": 24}
